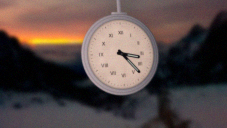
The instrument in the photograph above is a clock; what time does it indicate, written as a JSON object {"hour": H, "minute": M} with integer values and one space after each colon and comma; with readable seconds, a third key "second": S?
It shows {"hour": 3, "minute": 23}
